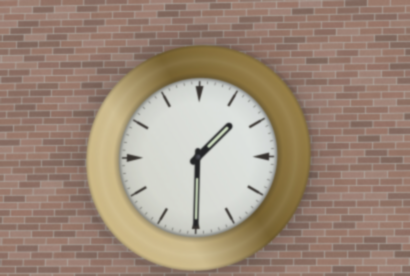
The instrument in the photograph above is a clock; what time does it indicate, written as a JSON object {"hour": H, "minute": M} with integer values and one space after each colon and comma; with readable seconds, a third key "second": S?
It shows {"hour": 1, "minute": 30}
